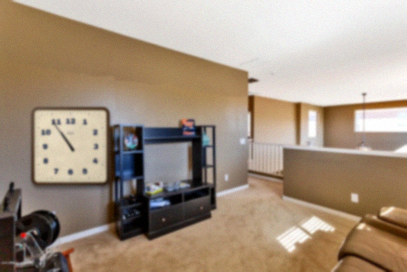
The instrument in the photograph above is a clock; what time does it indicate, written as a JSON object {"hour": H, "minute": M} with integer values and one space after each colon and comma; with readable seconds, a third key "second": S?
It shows {"hour": 10, "minute": 54}
